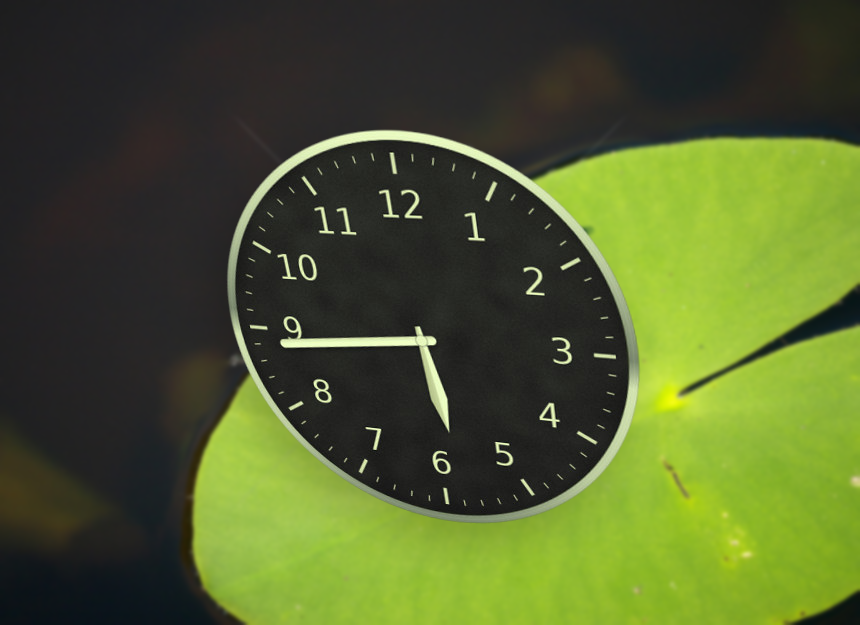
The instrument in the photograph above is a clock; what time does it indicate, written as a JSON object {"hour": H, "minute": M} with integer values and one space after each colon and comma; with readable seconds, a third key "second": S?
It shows {"hour": 5, "minute": 44}
